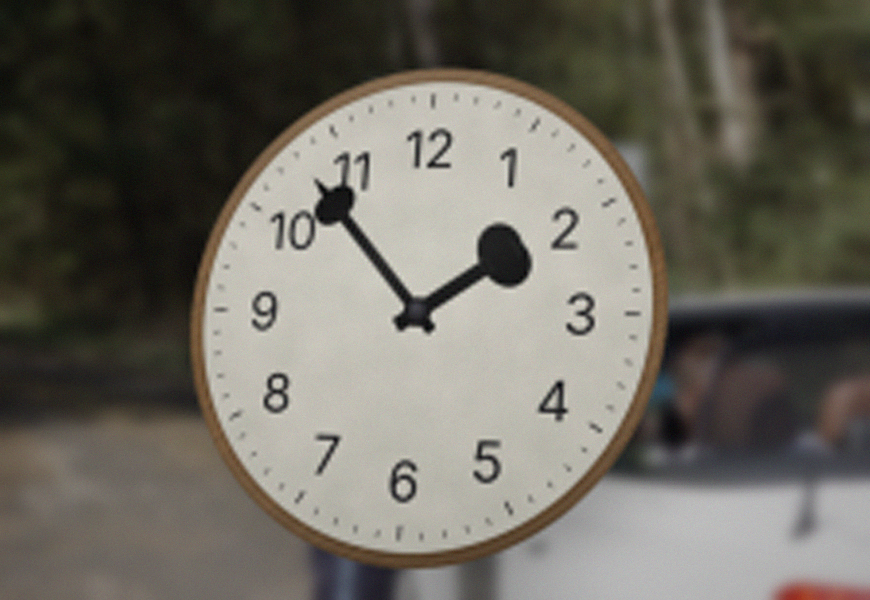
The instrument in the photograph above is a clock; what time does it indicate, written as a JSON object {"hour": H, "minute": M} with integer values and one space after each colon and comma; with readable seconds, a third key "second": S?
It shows {"hour": 1, "minute": 53}
